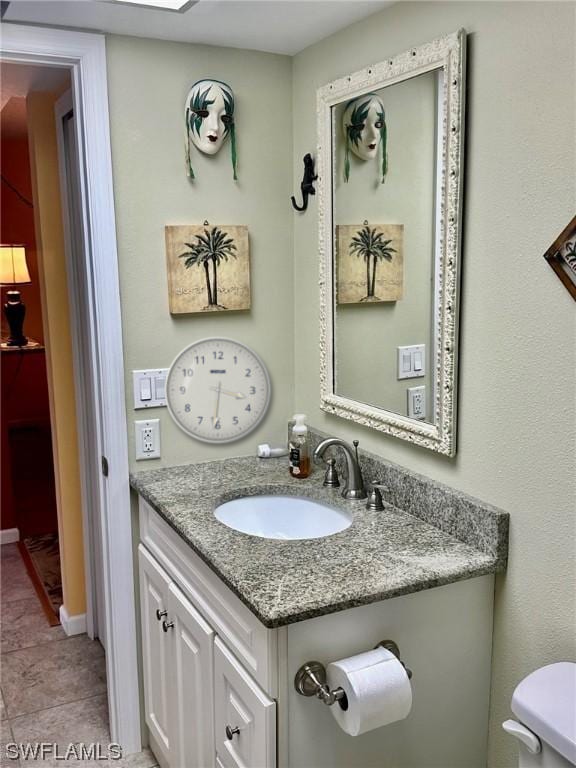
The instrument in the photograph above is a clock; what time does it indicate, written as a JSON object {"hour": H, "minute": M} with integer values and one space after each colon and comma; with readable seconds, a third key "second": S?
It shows {"hour": 3, "minute": 31}
